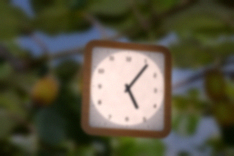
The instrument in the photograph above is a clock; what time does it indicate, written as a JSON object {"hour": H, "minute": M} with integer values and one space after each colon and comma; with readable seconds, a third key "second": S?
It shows {"hour": 5, "minute": 6}
